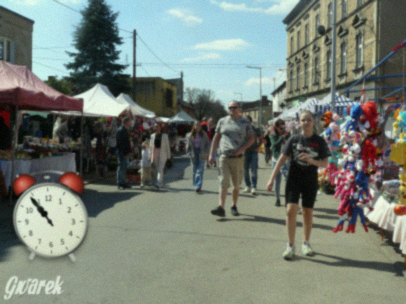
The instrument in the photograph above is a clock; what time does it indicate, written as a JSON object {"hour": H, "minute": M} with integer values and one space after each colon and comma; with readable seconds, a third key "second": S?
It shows {"hour": 10, "minute": 54}
